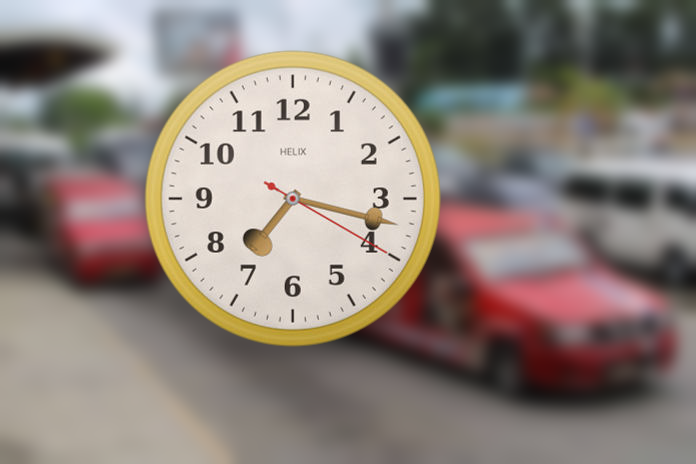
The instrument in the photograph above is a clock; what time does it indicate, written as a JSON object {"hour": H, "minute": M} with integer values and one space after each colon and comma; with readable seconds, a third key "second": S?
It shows {"hour": 7, "minute": 17, "second": 20}
